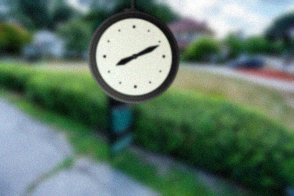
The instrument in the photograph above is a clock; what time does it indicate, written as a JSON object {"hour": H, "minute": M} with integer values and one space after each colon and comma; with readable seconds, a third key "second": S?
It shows {"hour": 8, "minute": 11}
